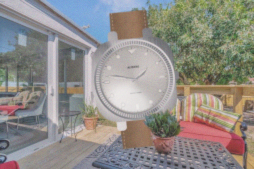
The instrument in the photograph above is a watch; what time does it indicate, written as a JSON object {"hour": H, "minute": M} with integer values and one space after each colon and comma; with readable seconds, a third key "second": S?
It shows {"hour": 1, "minute": 47}
